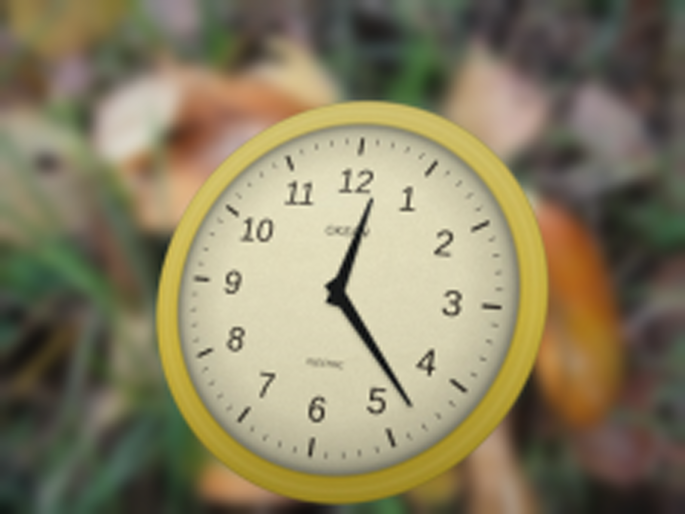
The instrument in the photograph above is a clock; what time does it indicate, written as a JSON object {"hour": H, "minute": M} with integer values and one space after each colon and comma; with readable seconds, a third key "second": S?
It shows {"hour": 12, "minute": 23}
